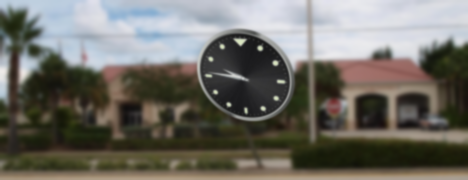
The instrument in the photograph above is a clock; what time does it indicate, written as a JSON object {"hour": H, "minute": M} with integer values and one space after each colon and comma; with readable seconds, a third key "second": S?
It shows {"hour": 9, "minute": 46}
